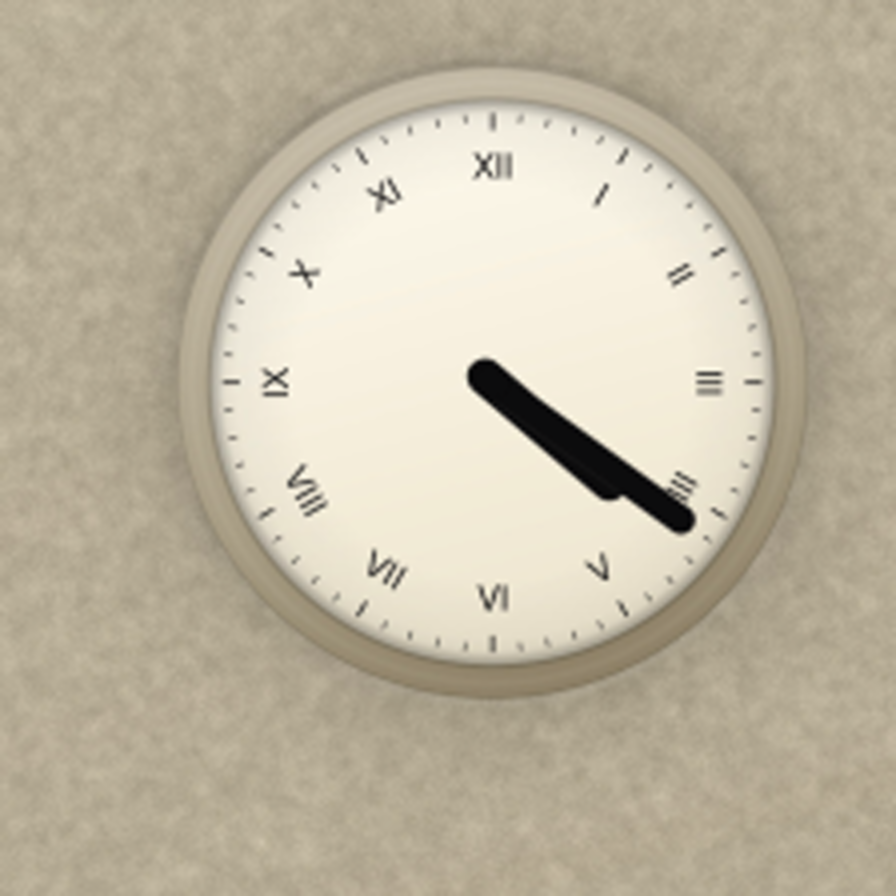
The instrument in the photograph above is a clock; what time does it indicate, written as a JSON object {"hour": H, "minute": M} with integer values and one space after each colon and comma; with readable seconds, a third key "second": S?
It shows {"hour": 4, "minute": 21}
